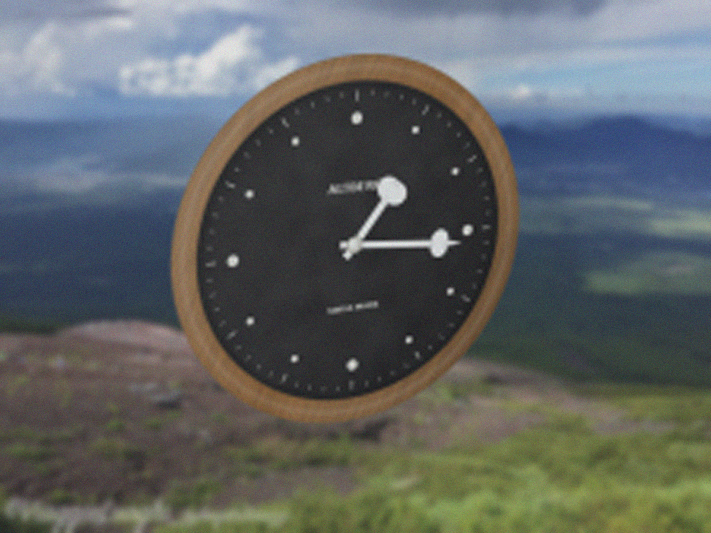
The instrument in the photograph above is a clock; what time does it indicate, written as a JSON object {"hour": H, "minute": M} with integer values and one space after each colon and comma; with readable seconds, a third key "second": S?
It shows {"hour": 1, "minute": 16}
